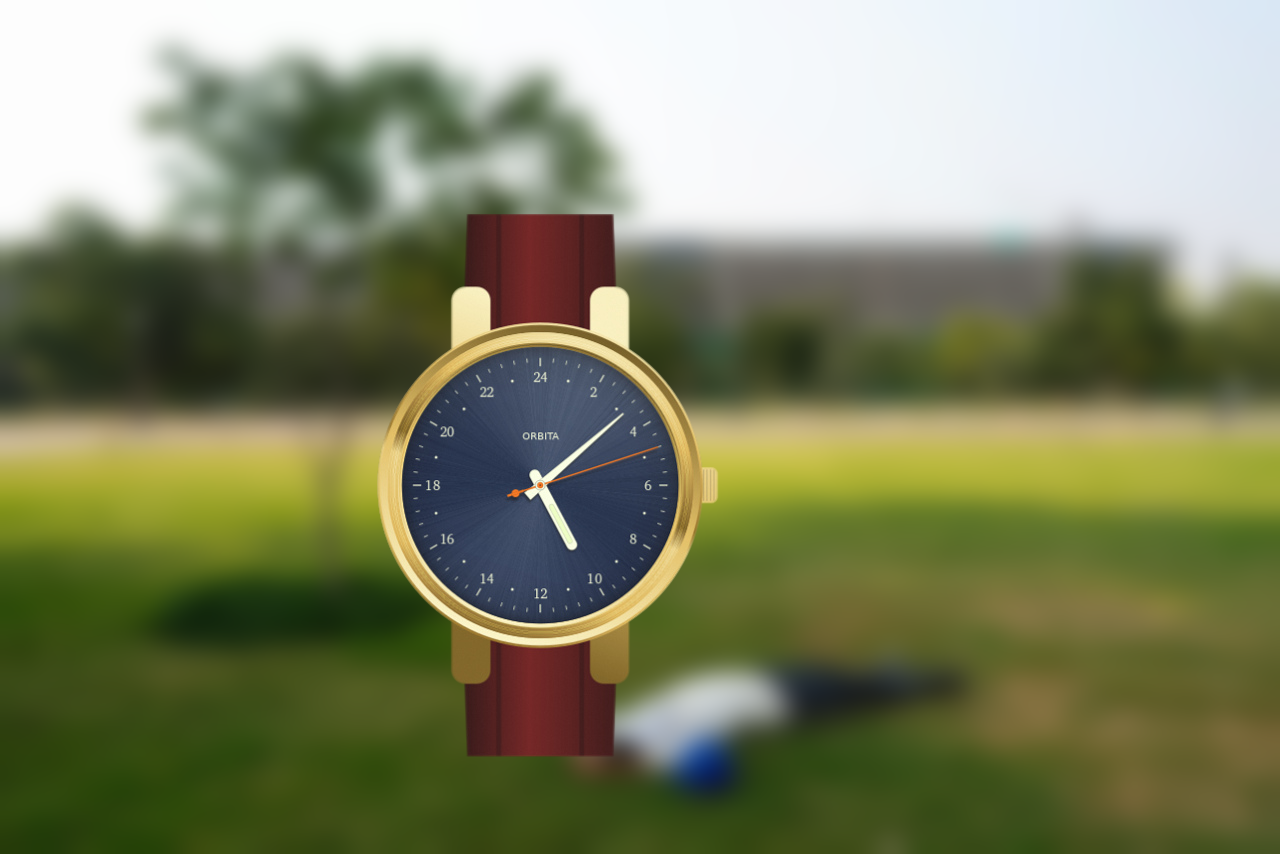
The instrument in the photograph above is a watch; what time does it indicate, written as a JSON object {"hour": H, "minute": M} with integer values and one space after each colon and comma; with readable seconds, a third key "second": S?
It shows {"hour": 10, "minute": 8, "second": 12}
